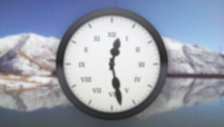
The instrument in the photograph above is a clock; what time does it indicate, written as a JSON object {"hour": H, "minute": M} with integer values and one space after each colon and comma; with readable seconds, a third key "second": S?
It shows {"hour": 12, "minute": 28}
